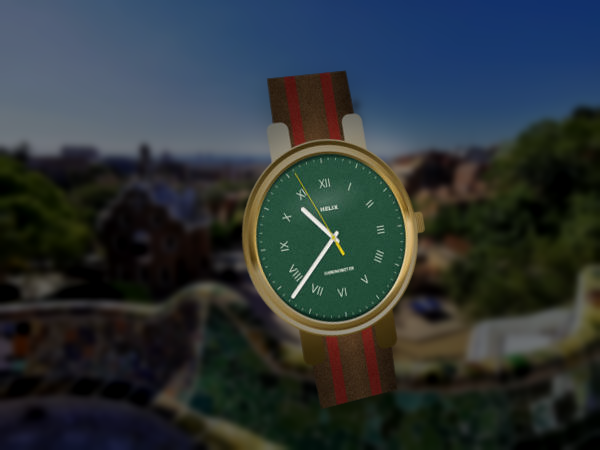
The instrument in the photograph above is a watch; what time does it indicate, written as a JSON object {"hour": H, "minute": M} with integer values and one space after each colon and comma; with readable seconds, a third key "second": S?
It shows {"hour": 10, "minute": 37, "second": 56}
